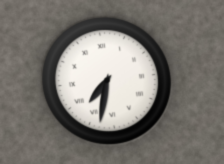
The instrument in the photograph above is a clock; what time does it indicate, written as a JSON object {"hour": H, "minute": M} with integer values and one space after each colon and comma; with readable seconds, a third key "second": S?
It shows {"hour": 7, "minute": 33}
